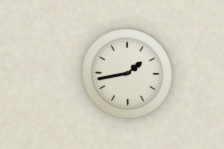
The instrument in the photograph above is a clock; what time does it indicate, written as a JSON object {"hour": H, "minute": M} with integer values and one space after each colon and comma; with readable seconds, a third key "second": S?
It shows {"hour": 1, "minute": 43}
